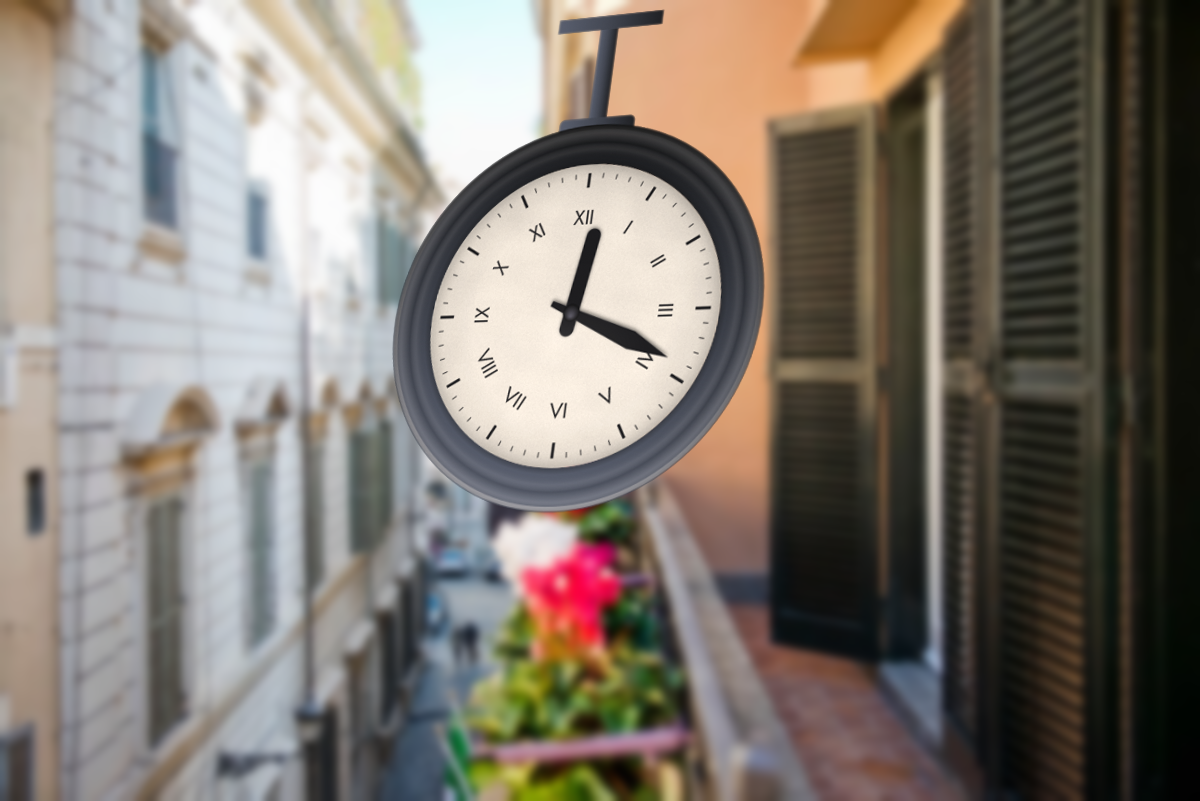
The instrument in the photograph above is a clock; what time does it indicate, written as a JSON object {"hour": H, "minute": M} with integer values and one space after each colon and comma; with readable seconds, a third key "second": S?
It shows {"hour": 12, "minute": 19}
